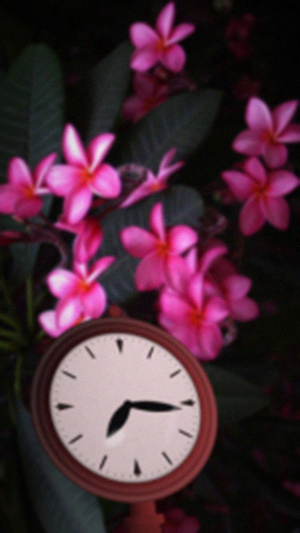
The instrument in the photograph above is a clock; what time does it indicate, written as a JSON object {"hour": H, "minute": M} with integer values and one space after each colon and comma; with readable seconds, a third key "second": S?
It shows {"hour": 7, "minute": 16}
